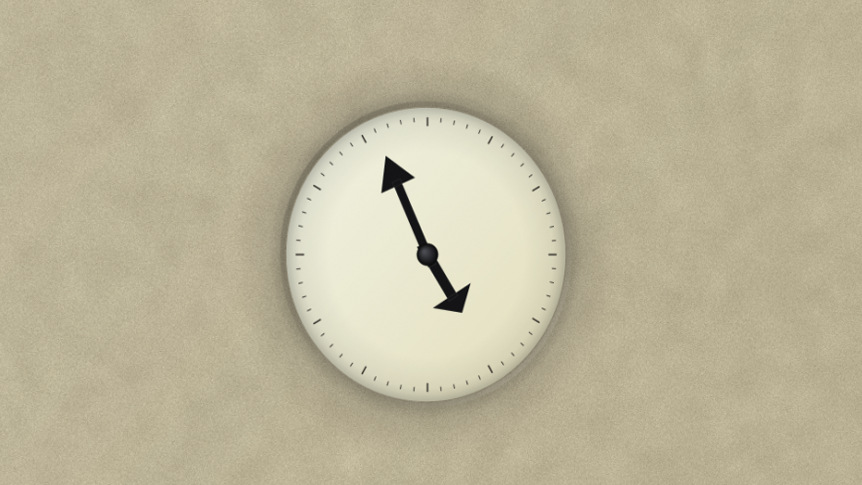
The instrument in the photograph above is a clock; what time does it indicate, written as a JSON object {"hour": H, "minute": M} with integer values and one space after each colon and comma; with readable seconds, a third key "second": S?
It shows {"hour": 4, "minute": 56}
